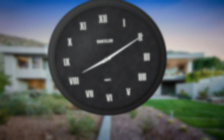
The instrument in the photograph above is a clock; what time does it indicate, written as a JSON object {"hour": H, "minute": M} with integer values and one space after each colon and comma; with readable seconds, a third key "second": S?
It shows {"hour": 8, "minute": 10}
